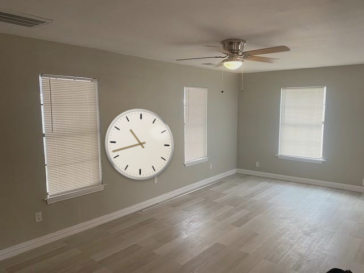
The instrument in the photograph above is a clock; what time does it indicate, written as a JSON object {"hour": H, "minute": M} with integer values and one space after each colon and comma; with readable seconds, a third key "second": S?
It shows {"hour": 10, "minute": 42}
